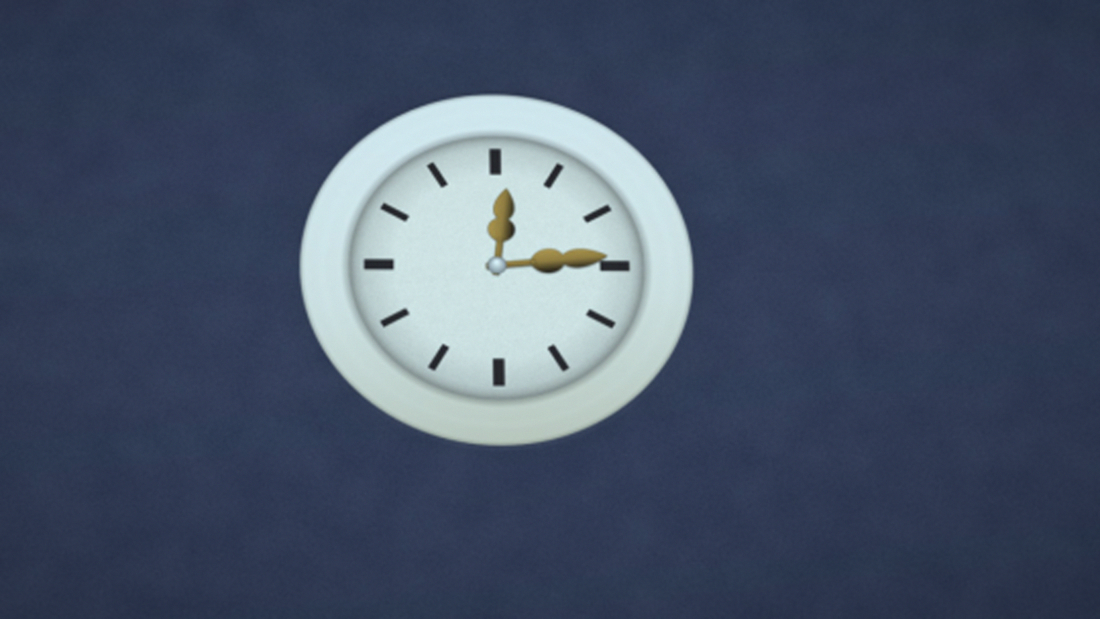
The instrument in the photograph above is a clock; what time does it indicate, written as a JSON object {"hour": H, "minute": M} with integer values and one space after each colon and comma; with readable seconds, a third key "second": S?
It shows {"hour": 12, "minute": 14}
